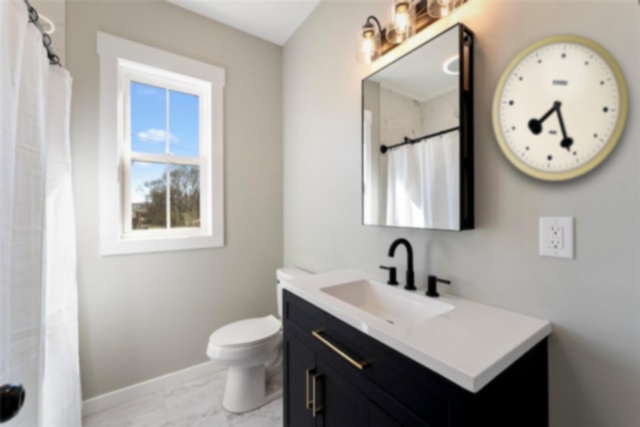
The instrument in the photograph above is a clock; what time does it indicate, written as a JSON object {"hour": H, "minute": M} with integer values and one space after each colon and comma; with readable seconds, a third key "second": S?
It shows {"hour": 7, "minute": 26}
